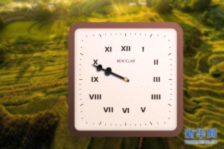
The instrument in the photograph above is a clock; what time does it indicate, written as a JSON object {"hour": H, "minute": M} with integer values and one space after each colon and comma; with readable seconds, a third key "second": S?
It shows {"hour": 9, "minute": 49}
